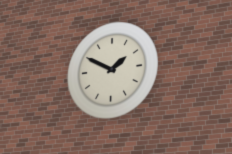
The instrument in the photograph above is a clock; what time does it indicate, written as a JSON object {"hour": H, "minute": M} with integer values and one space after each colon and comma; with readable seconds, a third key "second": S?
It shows {"hour": 1, "minute": 50}
